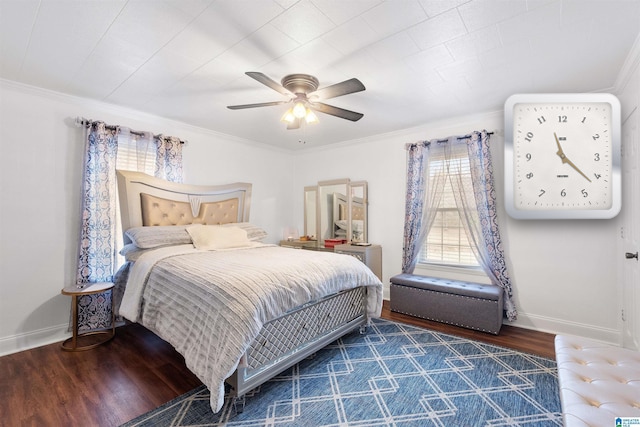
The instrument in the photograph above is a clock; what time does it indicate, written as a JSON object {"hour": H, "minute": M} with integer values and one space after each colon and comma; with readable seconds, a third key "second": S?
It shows {"hour": 11, "minute": 22}
